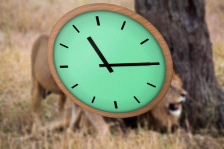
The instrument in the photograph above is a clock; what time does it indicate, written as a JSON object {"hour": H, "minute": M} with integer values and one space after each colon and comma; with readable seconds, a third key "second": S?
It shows {"hour": 11, "minute": 15}
